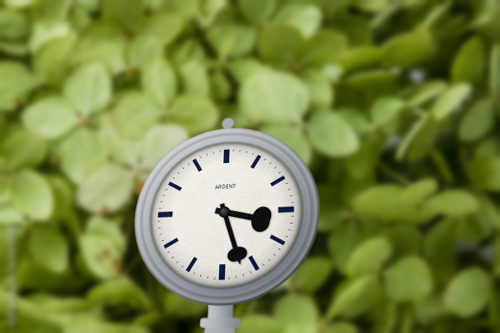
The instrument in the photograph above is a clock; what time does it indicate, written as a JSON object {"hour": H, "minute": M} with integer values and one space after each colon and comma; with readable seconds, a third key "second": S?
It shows {"hour": 3, "minute": 27}
